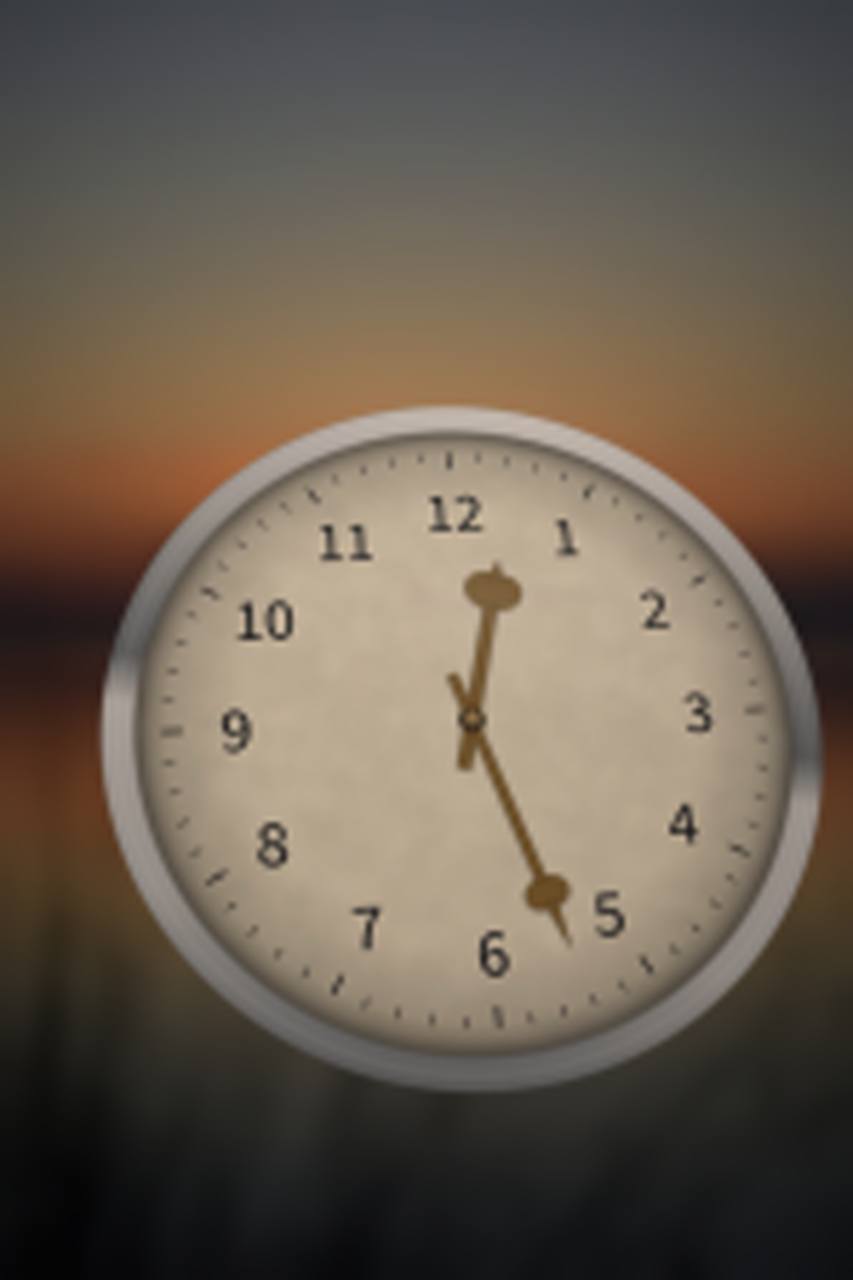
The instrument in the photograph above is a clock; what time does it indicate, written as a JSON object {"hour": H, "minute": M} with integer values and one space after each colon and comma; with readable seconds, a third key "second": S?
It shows {"hour": 12, "minute": 27}
